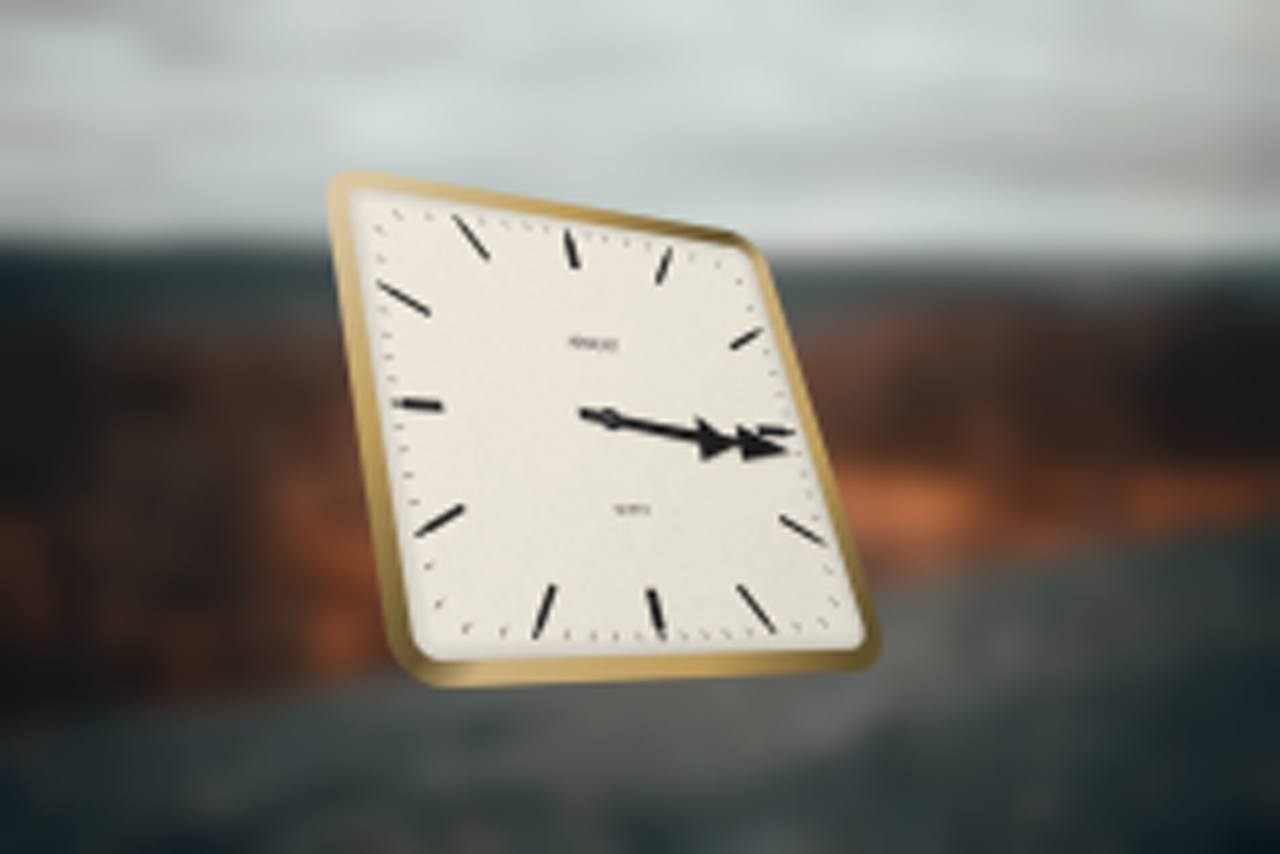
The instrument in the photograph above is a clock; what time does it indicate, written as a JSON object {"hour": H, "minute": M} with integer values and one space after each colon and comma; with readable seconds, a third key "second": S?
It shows {"hour": 3, "minute": 16}
